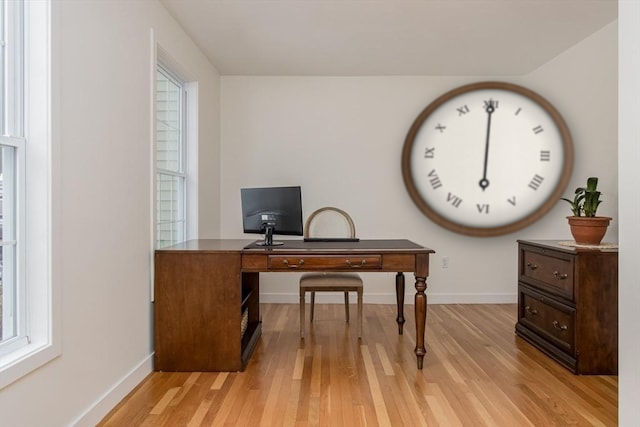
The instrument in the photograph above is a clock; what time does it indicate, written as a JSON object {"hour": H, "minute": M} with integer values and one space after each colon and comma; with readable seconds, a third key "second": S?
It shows {"hour": 6, "minute": 0}
